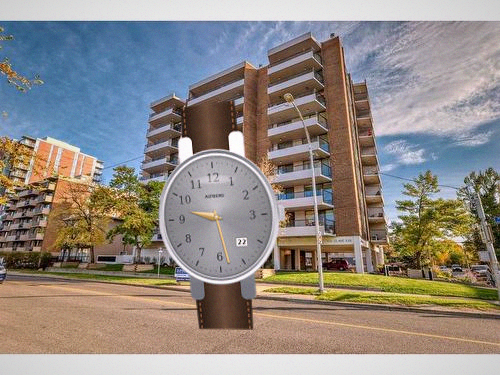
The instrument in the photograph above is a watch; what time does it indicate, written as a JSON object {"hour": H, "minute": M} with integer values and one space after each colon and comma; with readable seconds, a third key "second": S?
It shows {"hour": 9, "minute": 28}
